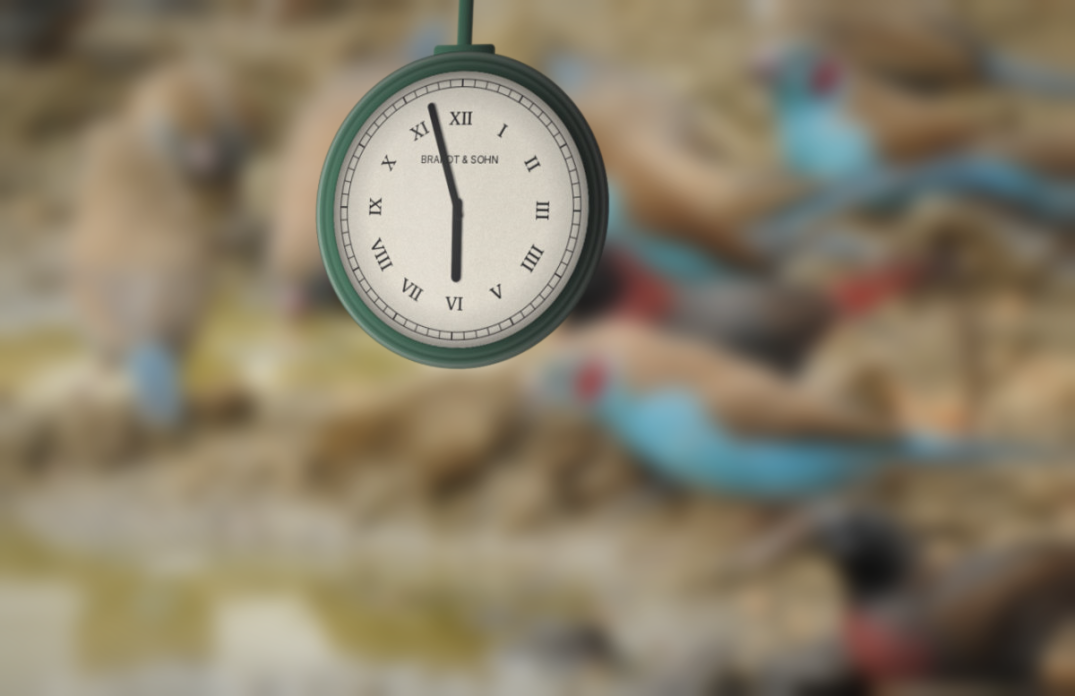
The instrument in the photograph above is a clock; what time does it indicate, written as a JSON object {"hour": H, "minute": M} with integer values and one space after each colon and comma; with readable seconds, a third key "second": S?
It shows {"hour": 5, "minute": 57}
